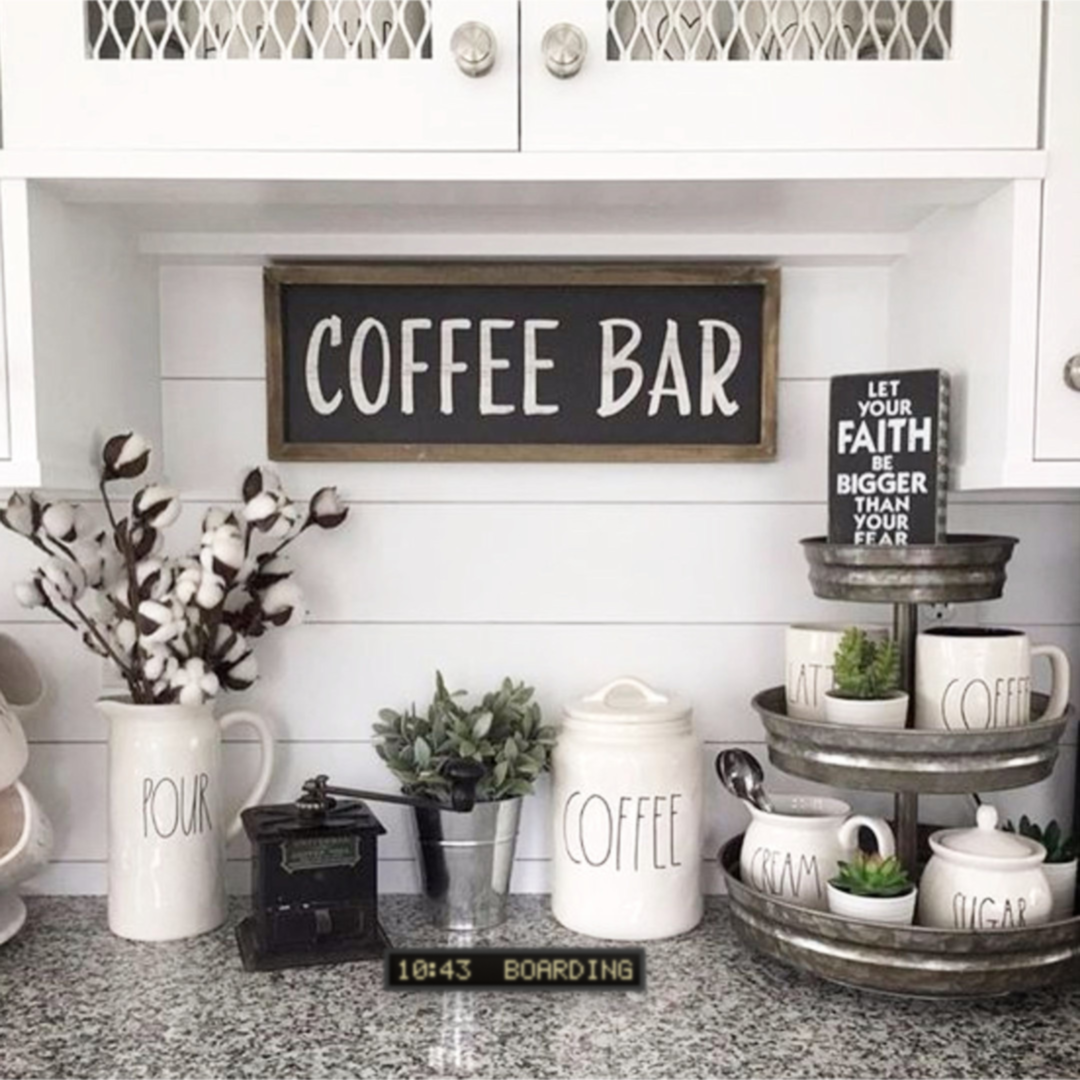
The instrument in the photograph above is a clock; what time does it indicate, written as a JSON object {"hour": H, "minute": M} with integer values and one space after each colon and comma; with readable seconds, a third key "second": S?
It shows {"hour": 10, "minute": 43}
